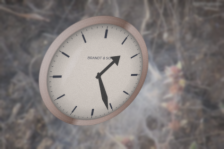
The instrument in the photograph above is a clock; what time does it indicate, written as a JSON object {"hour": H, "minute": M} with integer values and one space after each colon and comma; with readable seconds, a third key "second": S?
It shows {"hour": 1, "minute": 26}
